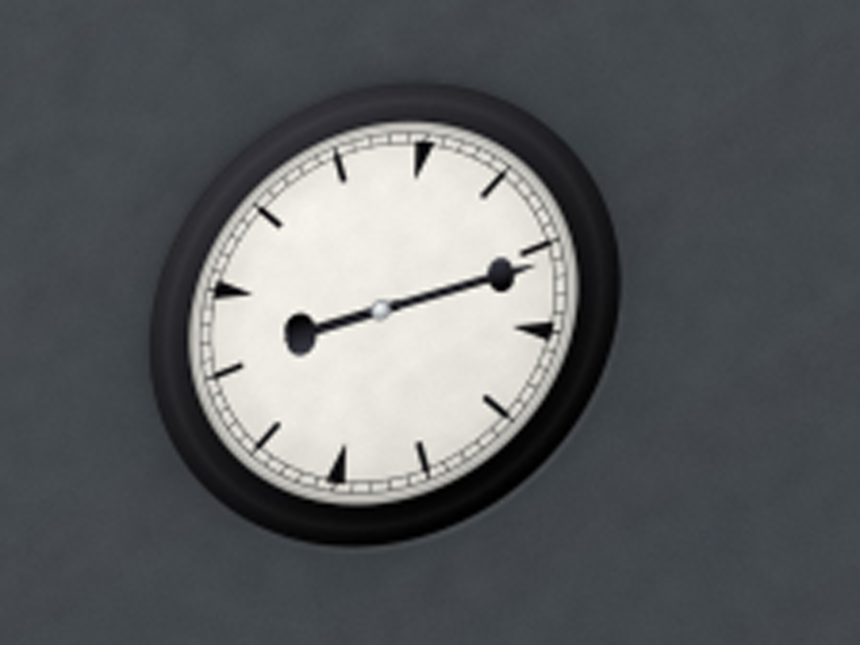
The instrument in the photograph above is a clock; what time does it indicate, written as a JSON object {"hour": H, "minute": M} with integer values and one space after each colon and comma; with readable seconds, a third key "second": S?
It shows {"hour": 8, "minute": 11}
